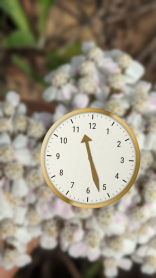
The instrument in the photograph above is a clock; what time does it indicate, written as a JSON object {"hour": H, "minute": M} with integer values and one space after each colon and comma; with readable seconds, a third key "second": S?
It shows {"hour": 11, "minute": 27}
